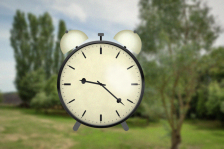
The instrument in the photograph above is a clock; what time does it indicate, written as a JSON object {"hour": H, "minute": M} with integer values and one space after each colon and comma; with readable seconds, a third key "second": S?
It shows {"hour": 9, "minute": 22}
